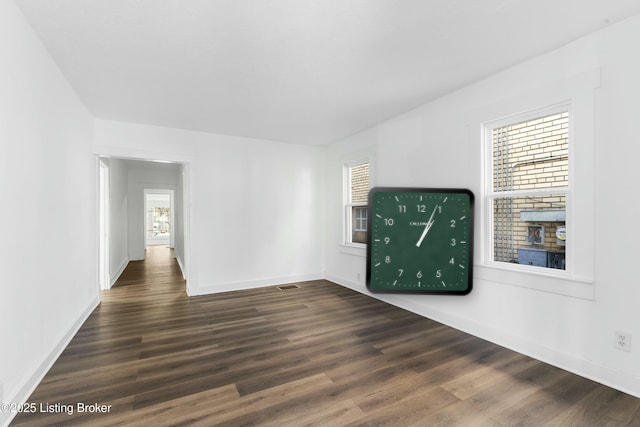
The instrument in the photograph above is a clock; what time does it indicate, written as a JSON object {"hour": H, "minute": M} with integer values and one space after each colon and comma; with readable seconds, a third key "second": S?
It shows {"hour": 1, "minute": 4}
